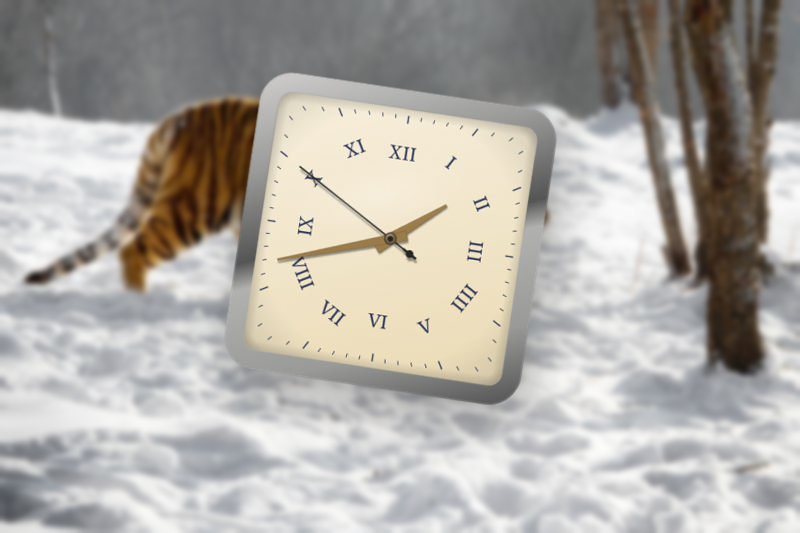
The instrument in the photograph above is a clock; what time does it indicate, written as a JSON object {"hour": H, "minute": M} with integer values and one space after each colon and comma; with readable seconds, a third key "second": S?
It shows {"hour": 1, "minute": 41, "second": 50}
